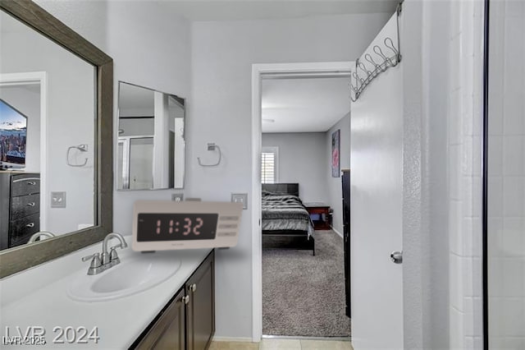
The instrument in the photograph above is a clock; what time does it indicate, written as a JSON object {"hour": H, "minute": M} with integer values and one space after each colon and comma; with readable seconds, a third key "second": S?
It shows {"hour": 11, "minute": 32}
